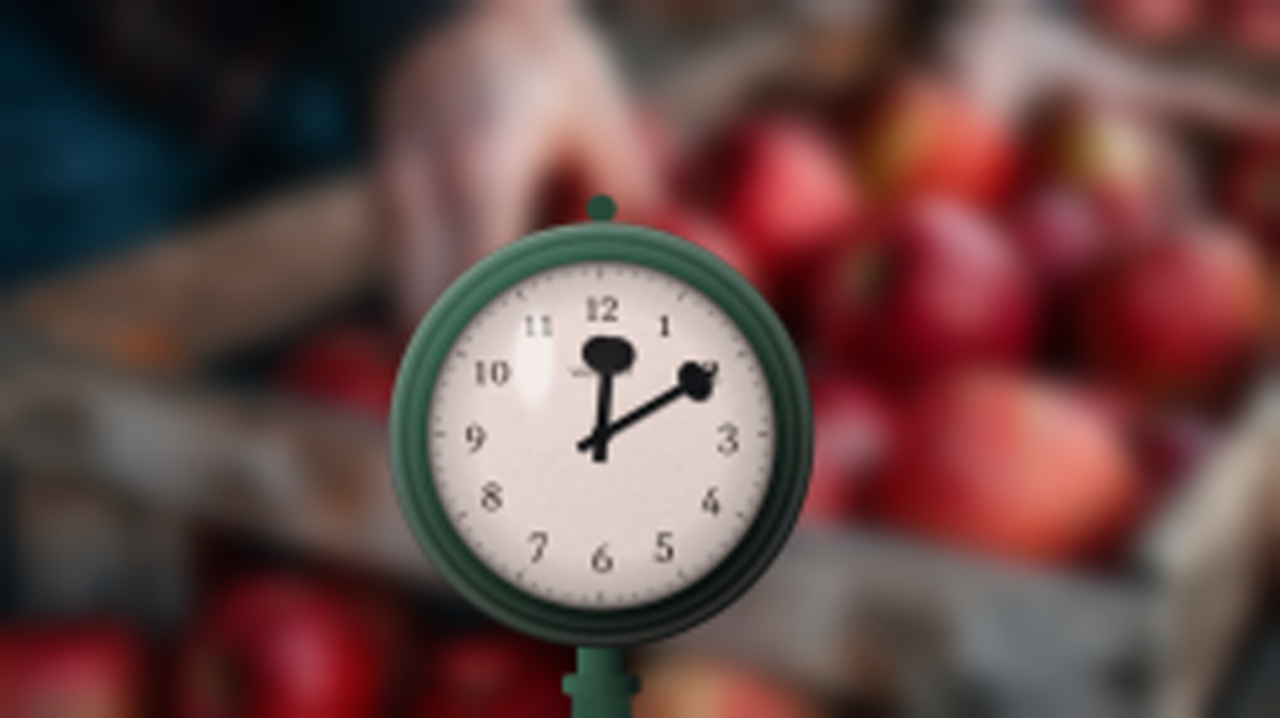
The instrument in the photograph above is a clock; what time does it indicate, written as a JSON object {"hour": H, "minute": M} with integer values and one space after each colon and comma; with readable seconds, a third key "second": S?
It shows {"hour": 12, "minute": 10}
